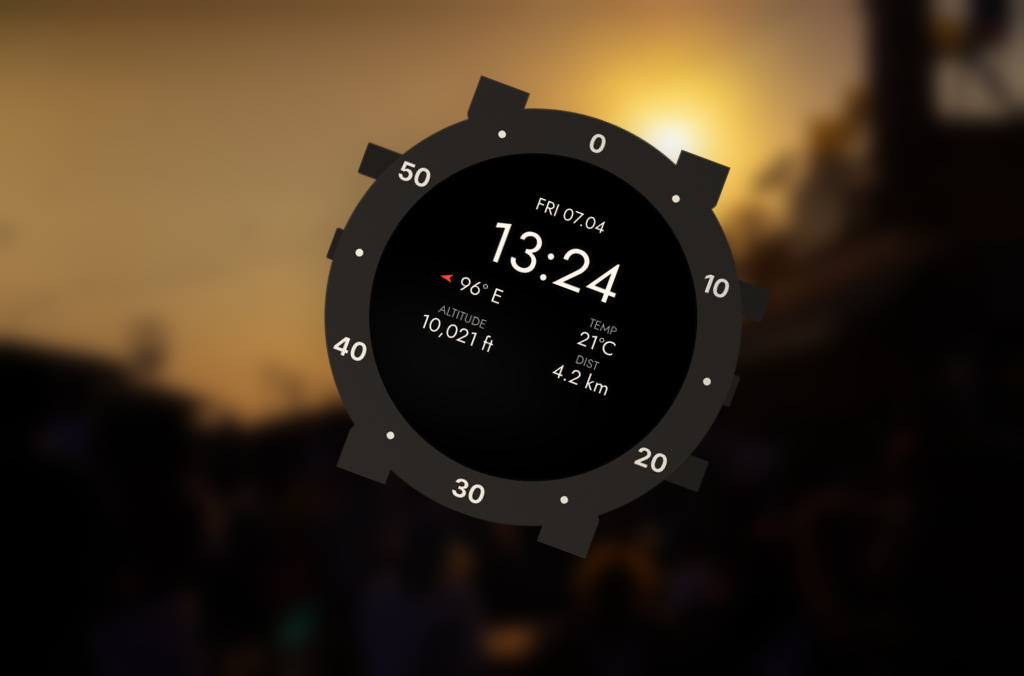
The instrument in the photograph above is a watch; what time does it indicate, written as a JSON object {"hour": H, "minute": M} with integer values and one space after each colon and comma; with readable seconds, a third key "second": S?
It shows {"hour": 13, "minute": 24}
